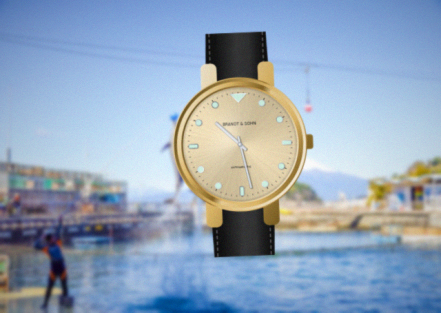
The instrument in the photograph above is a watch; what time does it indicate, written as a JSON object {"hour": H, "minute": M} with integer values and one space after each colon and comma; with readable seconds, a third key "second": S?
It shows {"hour": 10, "minute": 28}
